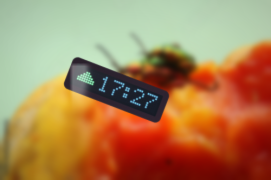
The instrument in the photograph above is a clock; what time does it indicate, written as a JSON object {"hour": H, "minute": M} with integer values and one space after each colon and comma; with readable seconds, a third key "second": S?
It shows {"hour": 17, "minute": 27}
